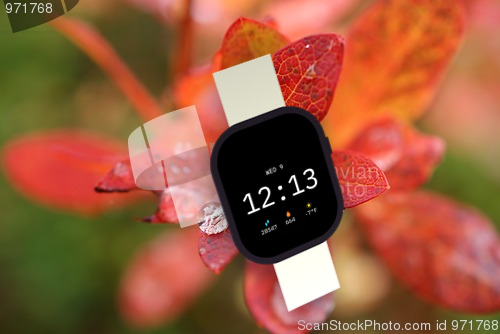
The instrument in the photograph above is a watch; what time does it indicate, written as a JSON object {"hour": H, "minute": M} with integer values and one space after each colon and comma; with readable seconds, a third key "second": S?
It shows {"hour": 12, "minute": 13}
